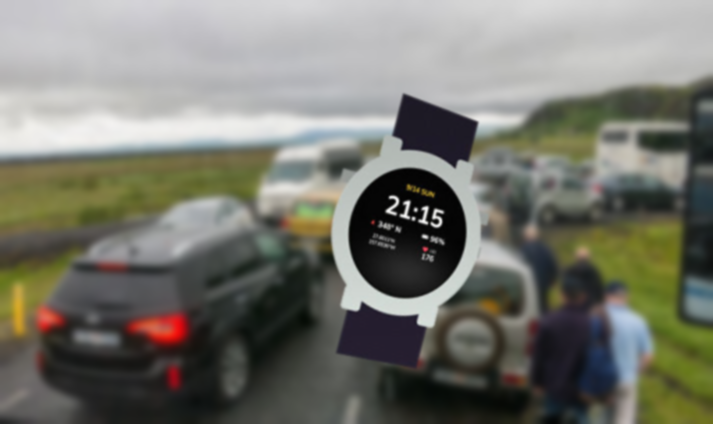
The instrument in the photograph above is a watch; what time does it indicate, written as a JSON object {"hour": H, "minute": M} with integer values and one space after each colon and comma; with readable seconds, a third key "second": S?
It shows {"hour": 21, "minute": 15}
